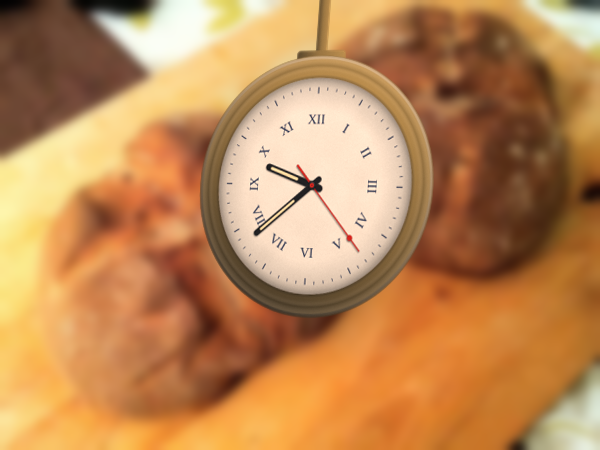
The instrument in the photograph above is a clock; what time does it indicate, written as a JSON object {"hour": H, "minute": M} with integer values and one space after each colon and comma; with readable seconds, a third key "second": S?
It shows {"hour": 9, "minute": 38, "second": 23}
